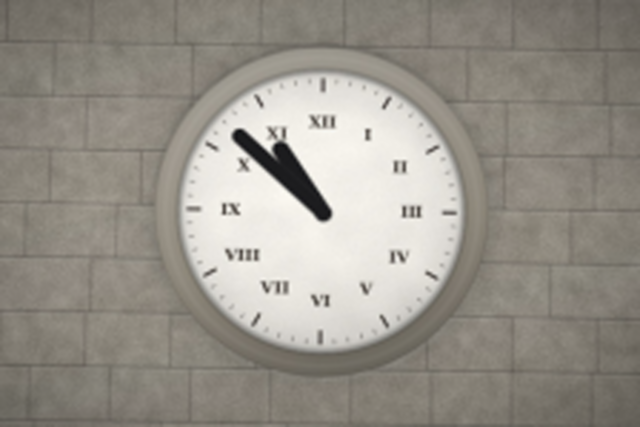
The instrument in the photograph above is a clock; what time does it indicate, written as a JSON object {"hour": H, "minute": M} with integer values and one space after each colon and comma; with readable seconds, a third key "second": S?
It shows {"hour": 10, "minute": 52}
